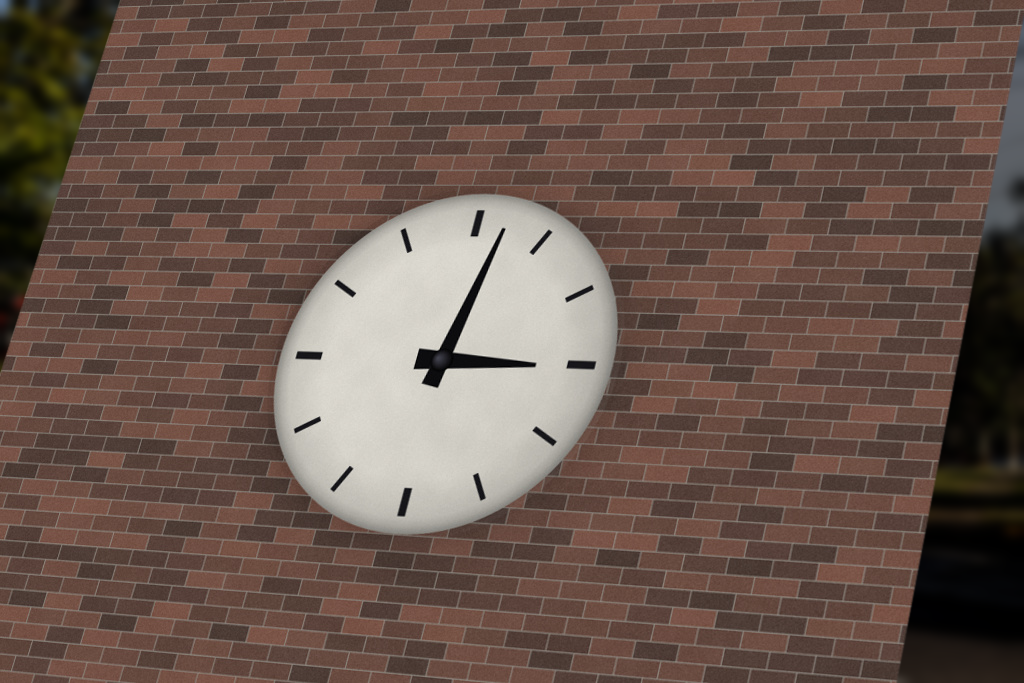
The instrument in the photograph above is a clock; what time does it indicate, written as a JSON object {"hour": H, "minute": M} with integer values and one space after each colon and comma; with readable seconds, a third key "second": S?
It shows {"hour": 3, "minute": 2}
